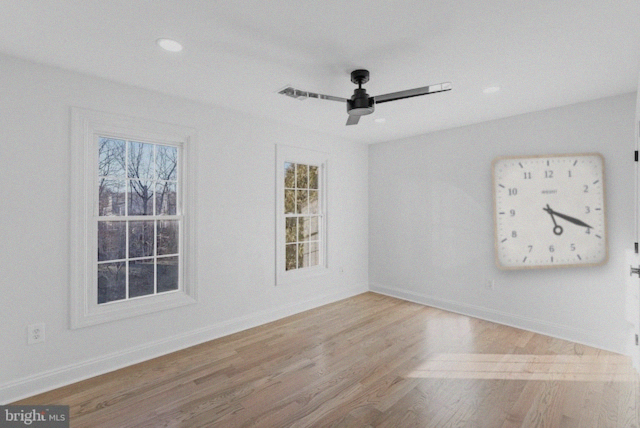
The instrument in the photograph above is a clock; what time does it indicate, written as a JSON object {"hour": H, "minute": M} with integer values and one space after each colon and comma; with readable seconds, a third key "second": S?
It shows {"hour": 5, "minute": 19}
